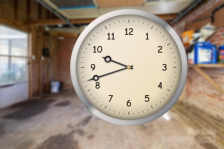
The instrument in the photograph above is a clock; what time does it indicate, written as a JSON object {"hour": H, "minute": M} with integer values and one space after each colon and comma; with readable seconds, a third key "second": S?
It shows {"hour": 9, "minute": 42}
